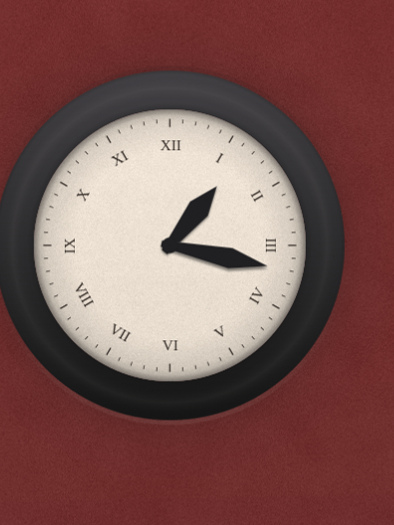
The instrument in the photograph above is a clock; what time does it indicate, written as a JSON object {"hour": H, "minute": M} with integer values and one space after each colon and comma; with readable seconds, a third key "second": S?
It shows {"hour": 1, "minute": 17}
